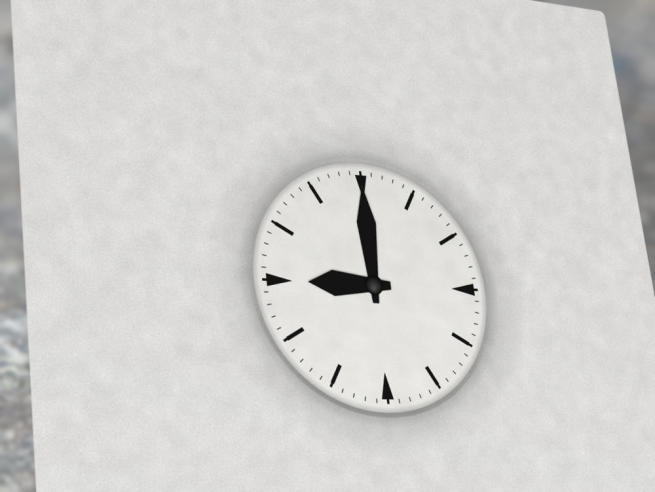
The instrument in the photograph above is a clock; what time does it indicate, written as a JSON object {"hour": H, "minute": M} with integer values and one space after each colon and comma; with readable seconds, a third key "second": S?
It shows {"hour": 9, "minute": 0}
